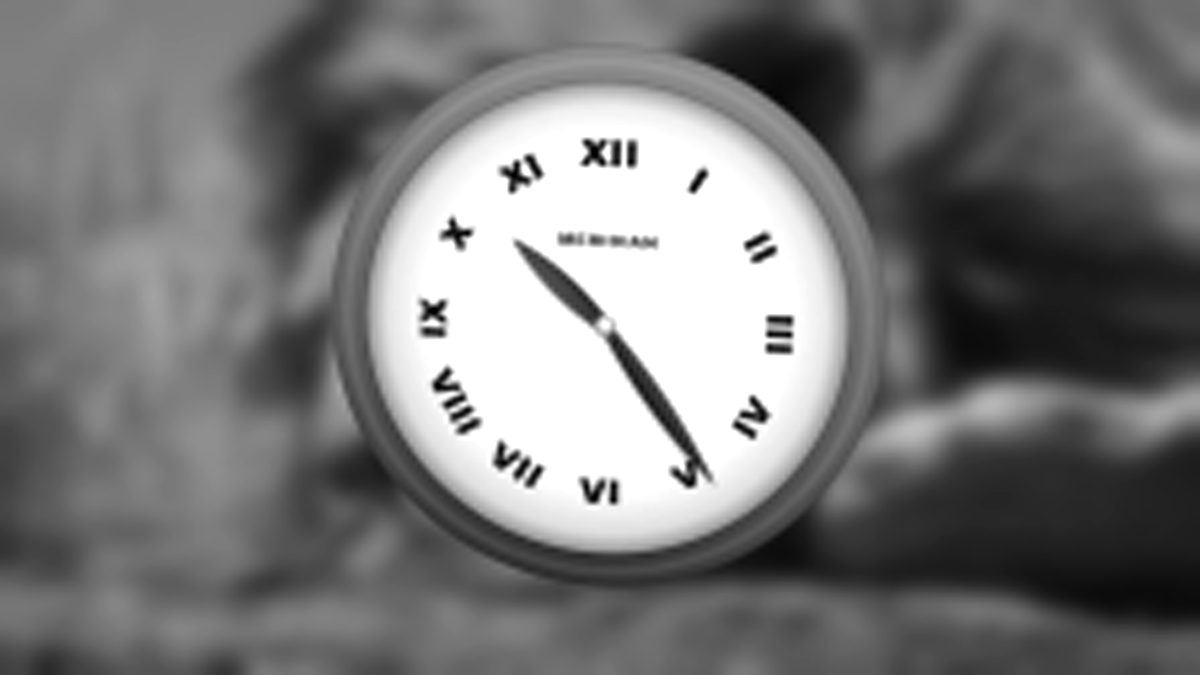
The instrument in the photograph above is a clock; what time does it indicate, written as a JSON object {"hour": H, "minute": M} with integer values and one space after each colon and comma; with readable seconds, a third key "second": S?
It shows {"hour": 10, "minute": 24}
